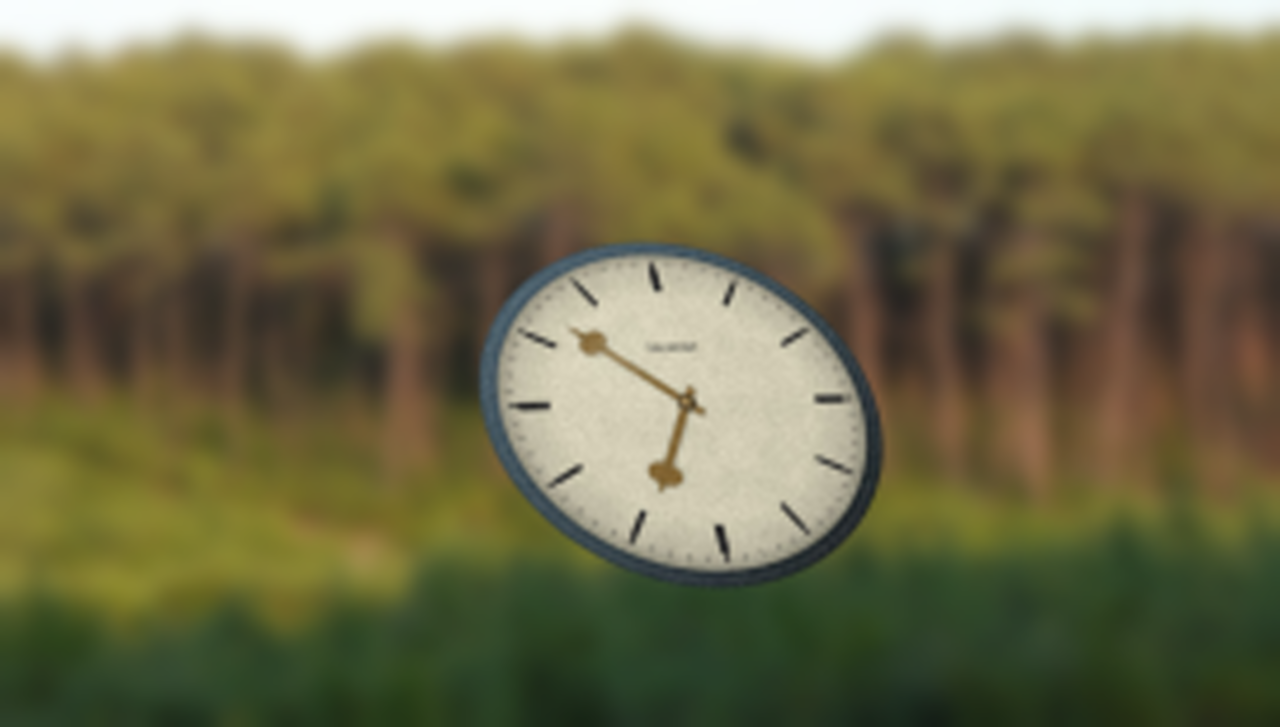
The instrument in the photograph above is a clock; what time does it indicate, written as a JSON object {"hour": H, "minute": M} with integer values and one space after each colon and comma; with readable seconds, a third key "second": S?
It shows {"hour": 6, "minute": 52}
